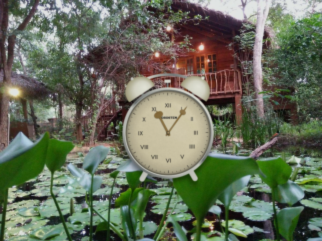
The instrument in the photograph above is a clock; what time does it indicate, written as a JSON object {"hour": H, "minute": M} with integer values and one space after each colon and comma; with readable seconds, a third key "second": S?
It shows {"hour": 11, "minute": 6}
